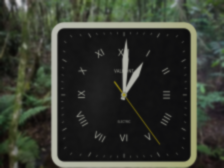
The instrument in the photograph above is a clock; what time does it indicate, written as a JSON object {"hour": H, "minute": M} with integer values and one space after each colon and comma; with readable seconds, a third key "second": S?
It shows {"hour": 1, "minute": 0, "second": 24}
